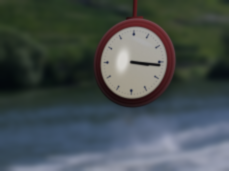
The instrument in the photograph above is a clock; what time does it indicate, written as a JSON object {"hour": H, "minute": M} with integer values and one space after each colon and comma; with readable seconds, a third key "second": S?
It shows {"hour": 3, "minute": 16}
